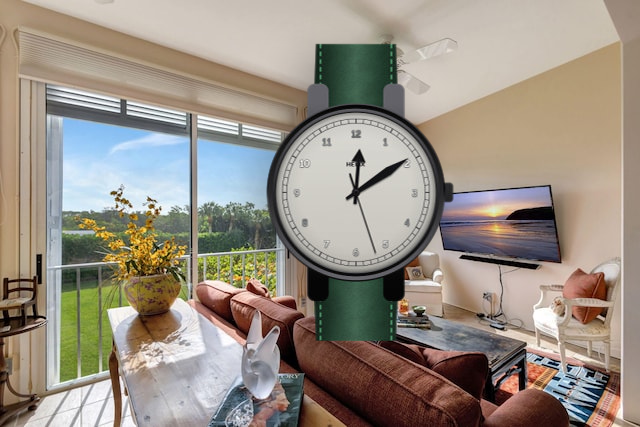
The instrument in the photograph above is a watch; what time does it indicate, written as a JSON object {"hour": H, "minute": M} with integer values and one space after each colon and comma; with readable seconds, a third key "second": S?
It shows {"hour": 12, "minute": 9, "second": 27}
